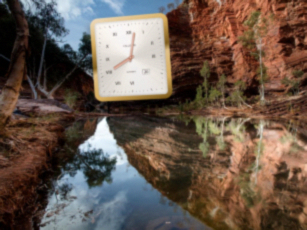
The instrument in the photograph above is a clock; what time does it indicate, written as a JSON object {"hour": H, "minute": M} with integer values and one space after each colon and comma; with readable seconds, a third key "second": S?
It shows {"hour": 8, "minute": 2}
